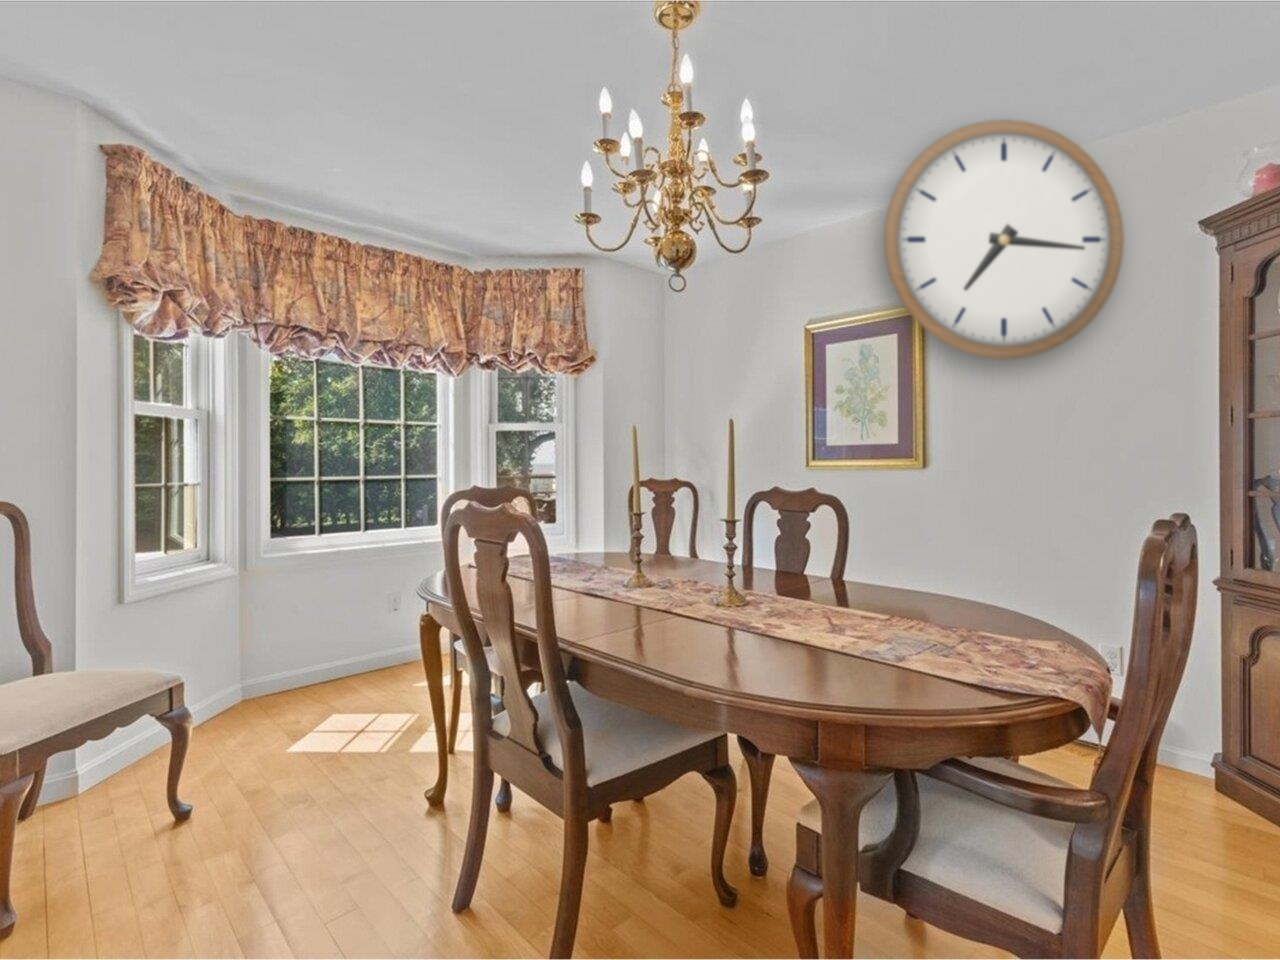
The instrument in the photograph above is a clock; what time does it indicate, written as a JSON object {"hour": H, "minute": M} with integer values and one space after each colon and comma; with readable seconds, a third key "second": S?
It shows {"hour": 7, "minute": 16}
